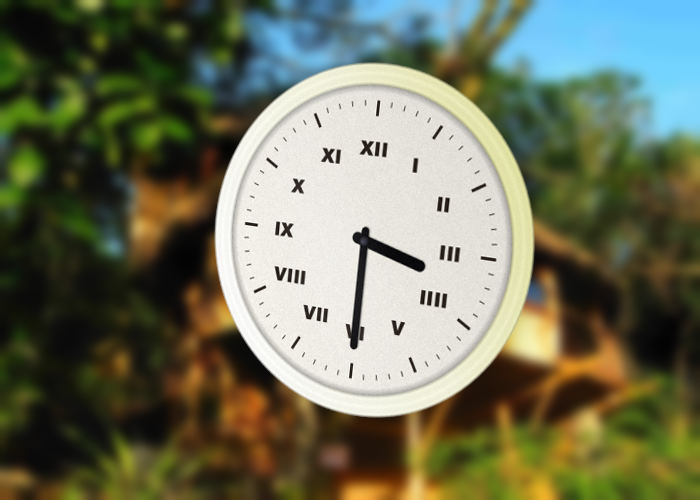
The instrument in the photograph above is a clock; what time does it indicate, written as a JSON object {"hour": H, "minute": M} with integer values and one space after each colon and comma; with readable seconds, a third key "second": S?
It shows {"hour": 3, "minute": 30}
